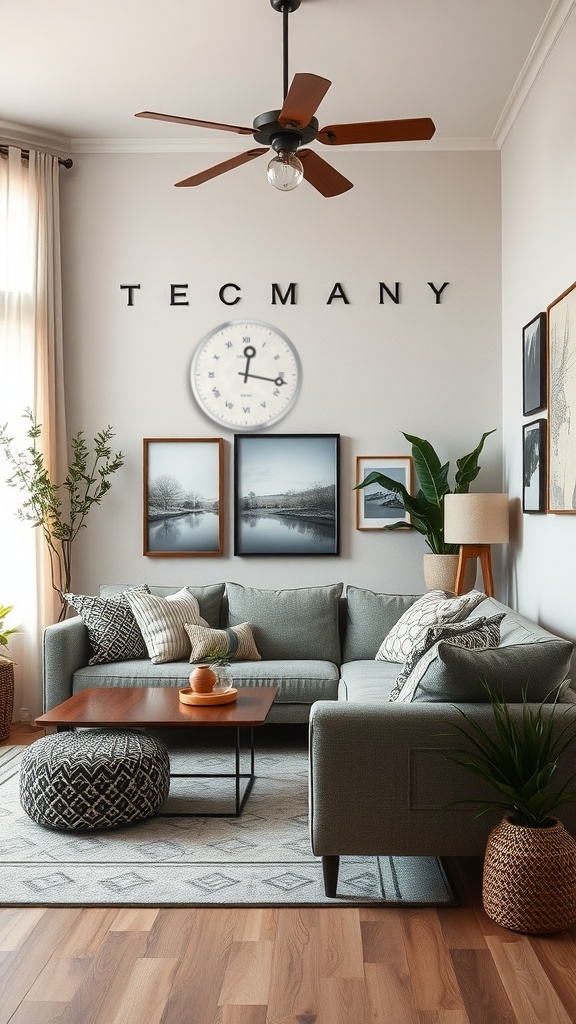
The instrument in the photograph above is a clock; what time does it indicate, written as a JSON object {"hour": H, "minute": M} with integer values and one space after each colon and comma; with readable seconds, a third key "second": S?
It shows {"hour": 12, "minute": 17}
